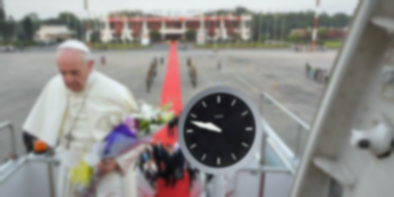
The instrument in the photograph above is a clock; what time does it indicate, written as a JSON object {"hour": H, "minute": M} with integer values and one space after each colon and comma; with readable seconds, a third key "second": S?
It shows {"hour": 9, "minute": 48}
